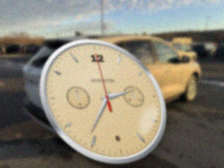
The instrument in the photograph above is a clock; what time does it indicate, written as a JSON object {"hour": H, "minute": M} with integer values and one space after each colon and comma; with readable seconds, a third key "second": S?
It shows {"hour": 2, "minute": 36}
